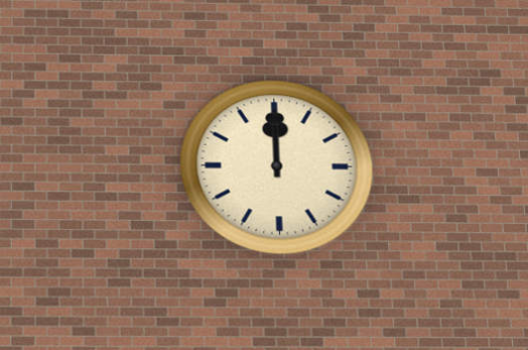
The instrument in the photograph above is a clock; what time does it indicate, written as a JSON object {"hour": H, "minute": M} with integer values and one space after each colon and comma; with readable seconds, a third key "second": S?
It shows {"hour": 12, "minute": 0}
